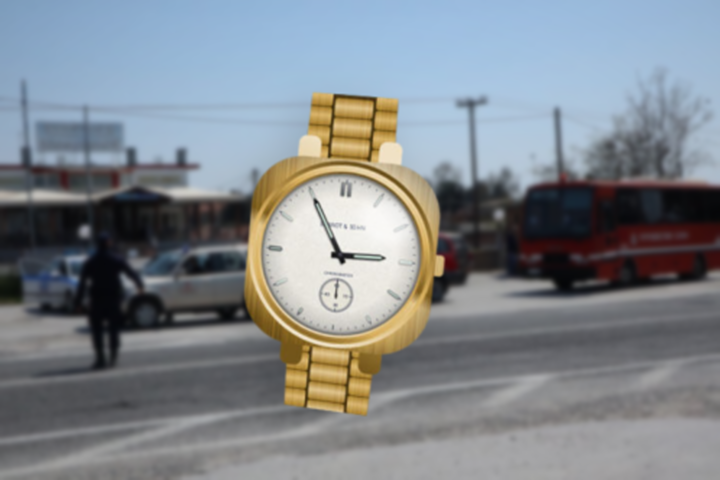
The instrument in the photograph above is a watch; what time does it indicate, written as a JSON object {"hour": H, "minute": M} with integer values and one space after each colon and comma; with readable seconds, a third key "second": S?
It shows {"hour": 2, "minute": 55}
